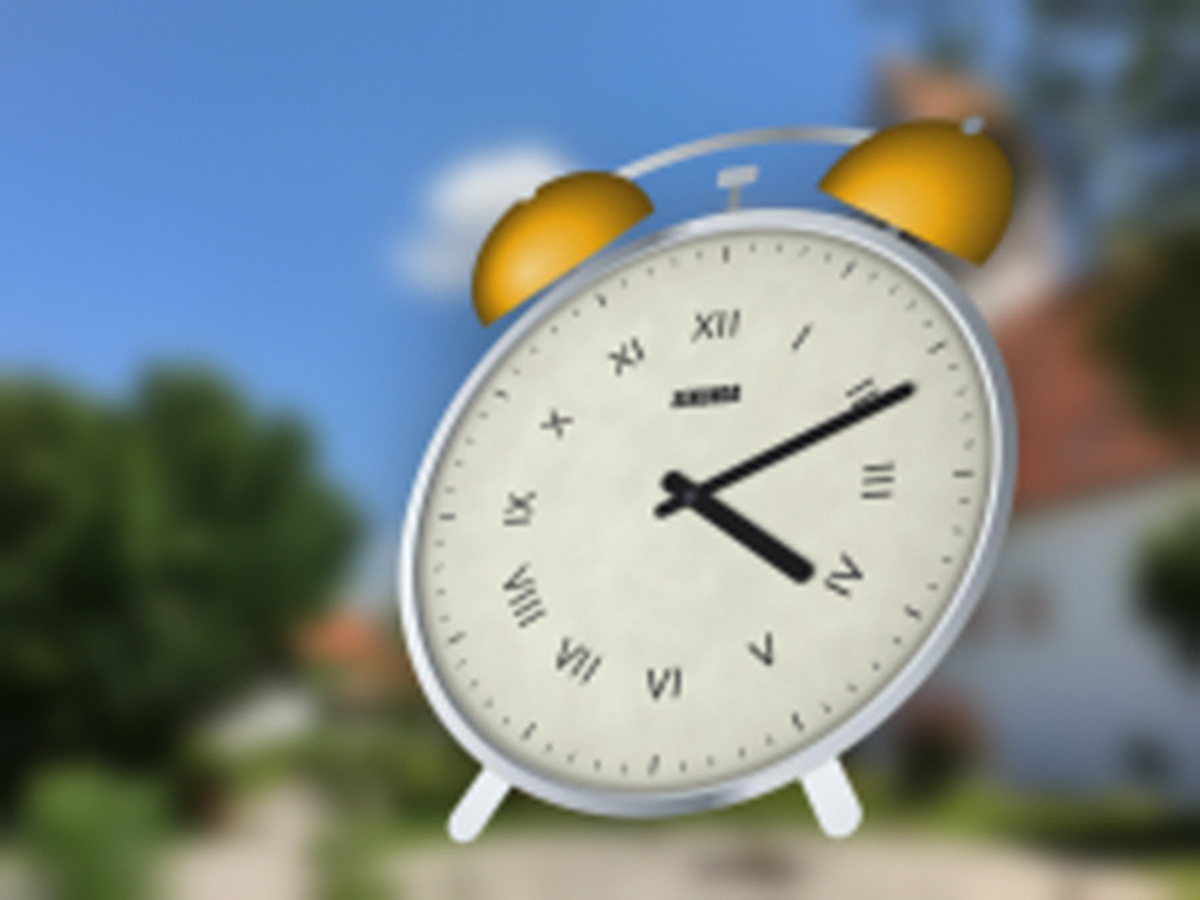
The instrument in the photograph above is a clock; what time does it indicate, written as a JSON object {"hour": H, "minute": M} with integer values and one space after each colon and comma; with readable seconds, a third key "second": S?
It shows {"hour": 4, "minute": 11}
